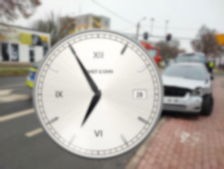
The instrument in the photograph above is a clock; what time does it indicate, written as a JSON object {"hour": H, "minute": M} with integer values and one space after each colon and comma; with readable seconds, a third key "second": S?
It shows {"hour": 6, "minute": 55}
